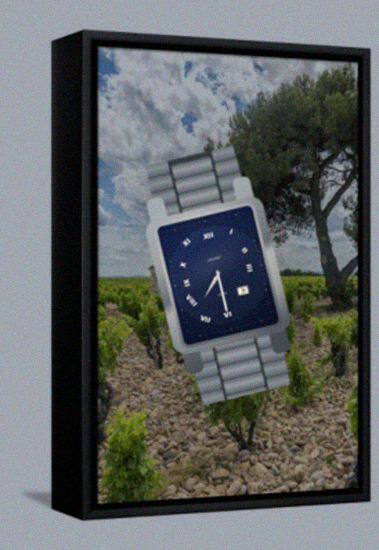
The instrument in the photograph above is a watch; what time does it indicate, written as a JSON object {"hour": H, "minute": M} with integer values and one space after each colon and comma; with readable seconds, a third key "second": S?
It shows {"hour": 7, "minute": 30}
